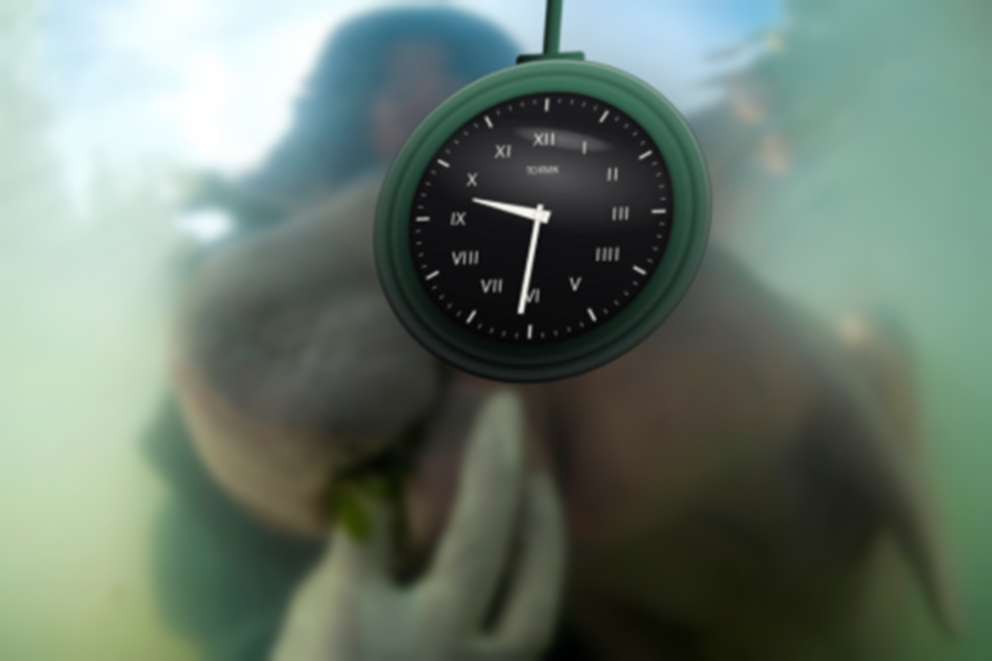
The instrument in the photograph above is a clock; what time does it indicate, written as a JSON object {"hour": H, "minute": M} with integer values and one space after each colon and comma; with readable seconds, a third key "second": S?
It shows {"hour": 9, "minute": 31}
